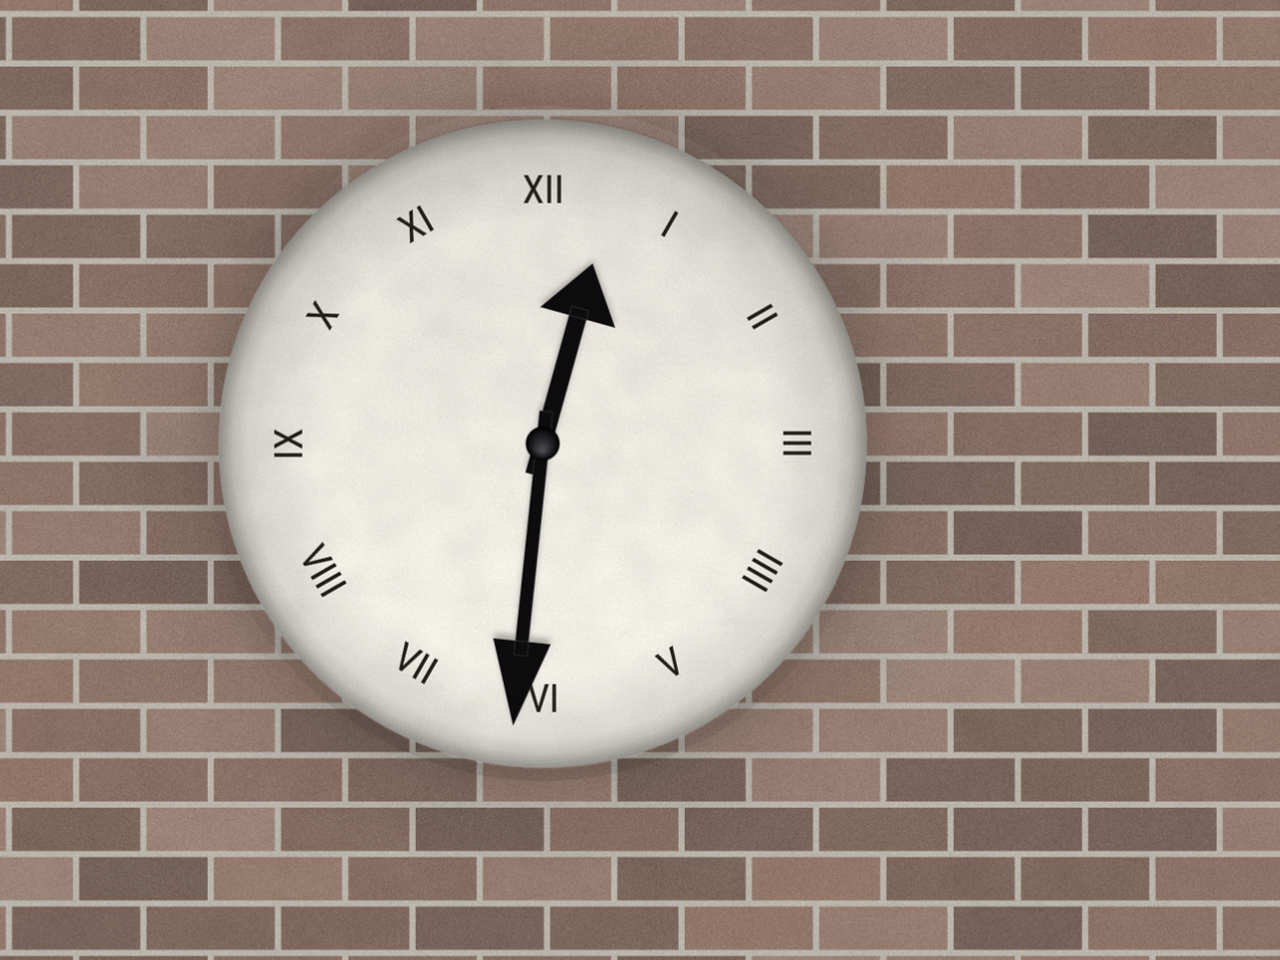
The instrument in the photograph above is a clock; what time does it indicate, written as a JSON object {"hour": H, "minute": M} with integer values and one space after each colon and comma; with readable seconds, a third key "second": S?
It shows {"hour": 12, "minute": 31}
